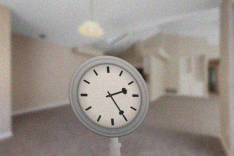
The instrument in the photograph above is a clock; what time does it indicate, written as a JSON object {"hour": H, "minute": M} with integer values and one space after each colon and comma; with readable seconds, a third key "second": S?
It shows {"hour": 2, "minute": 25}
